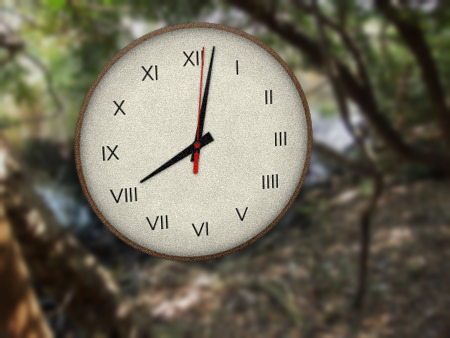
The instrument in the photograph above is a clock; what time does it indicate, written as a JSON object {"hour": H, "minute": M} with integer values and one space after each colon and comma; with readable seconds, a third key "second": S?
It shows {"hour": 8, "minute": 2, "second": 1}
